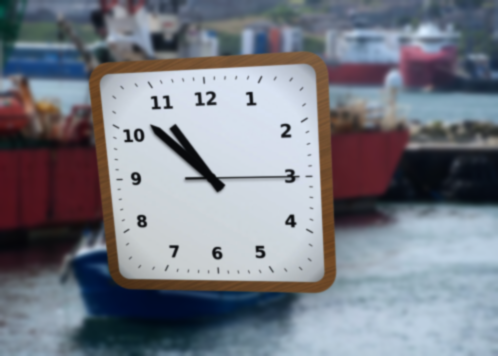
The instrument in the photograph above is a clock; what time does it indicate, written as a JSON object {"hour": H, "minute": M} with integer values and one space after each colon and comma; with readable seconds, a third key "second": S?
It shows {"hour": 10, "minute": 52, "second": 15}
